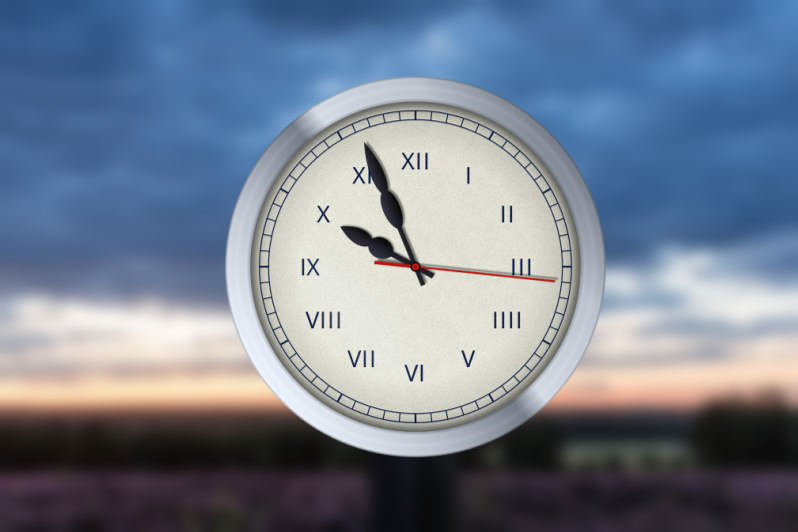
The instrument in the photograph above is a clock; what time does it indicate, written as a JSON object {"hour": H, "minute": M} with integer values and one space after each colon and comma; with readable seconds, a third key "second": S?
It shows {"hour": 9, "minute": 56, "second": 16}
